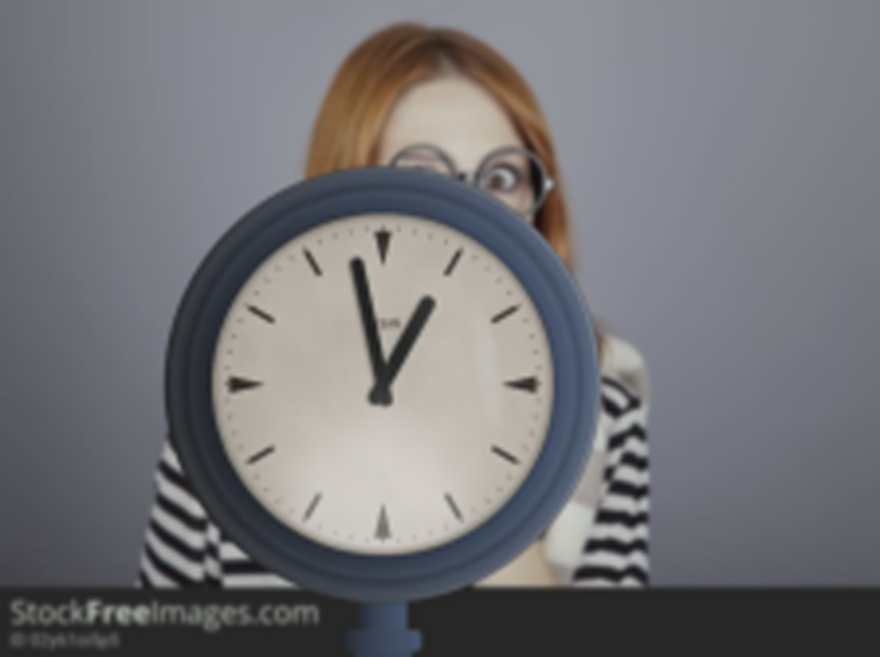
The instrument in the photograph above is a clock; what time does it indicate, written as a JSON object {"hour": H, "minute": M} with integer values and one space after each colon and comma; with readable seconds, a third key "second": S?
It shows {"hour": 12, "minute": 58}
